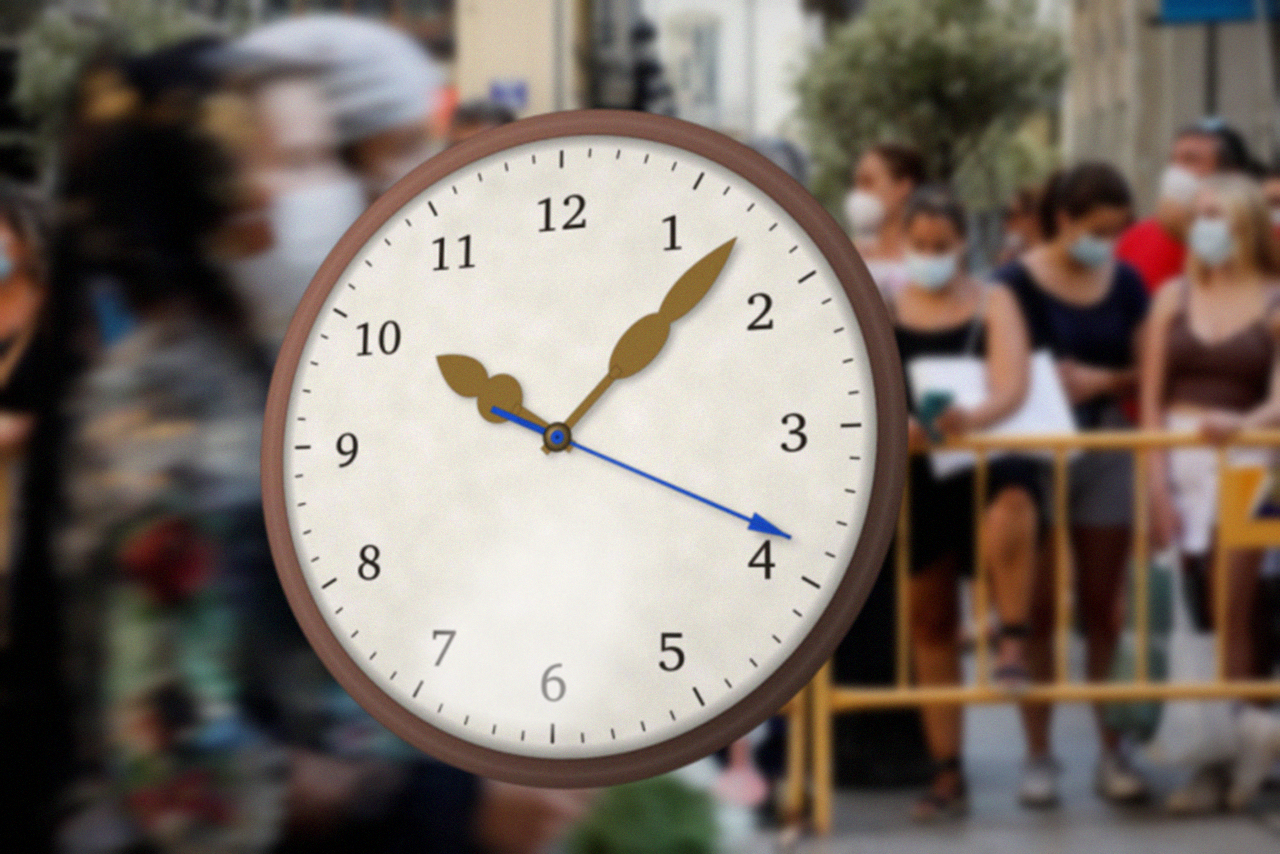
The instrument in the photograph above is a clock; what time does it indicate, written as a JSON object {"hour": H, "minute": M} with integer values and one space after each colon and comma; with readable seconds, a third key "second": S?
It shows {"hour": 10, "minute": 7, "second": 19}
